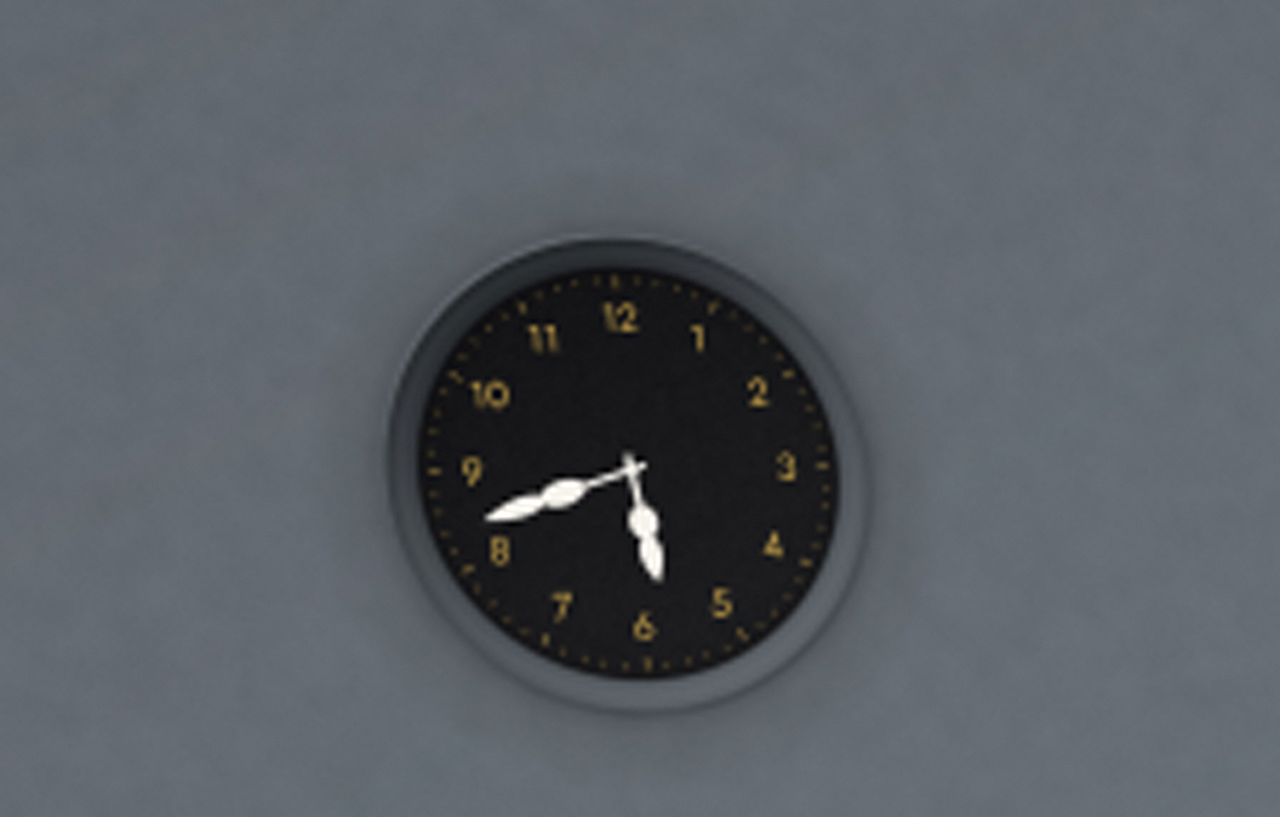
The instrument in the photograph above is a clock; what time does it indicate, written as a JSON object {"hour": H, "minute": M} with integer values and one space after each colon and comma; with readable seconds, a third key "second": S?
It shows {"hour": 5, "minute": 42}
